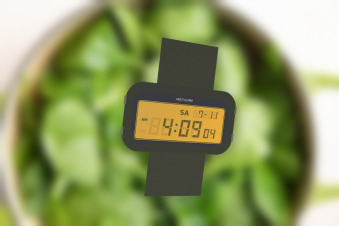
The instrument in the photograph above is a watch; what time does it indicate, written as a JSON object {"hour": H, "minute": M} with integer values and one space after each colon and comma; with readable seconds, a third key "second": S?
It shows {"hour": 4, "minute": 9, "second": 4}
